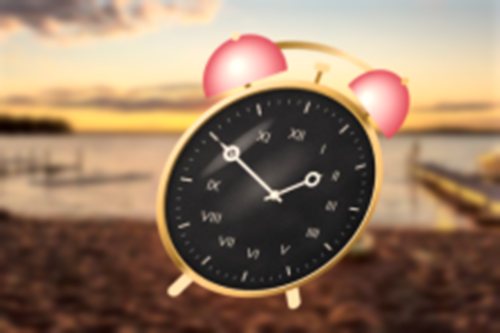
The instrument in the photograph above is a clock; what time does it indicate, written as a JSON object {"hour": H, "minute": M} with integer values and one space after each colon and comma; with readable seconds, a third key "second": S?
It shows {"hour": 1, "minute": 50}
